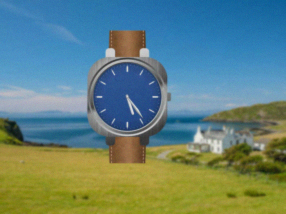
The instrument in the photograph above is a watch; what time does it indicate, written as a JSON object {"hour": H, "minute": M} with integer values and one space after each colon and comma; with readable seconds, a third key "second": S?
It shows {"hour": 5, "minute": 24}
